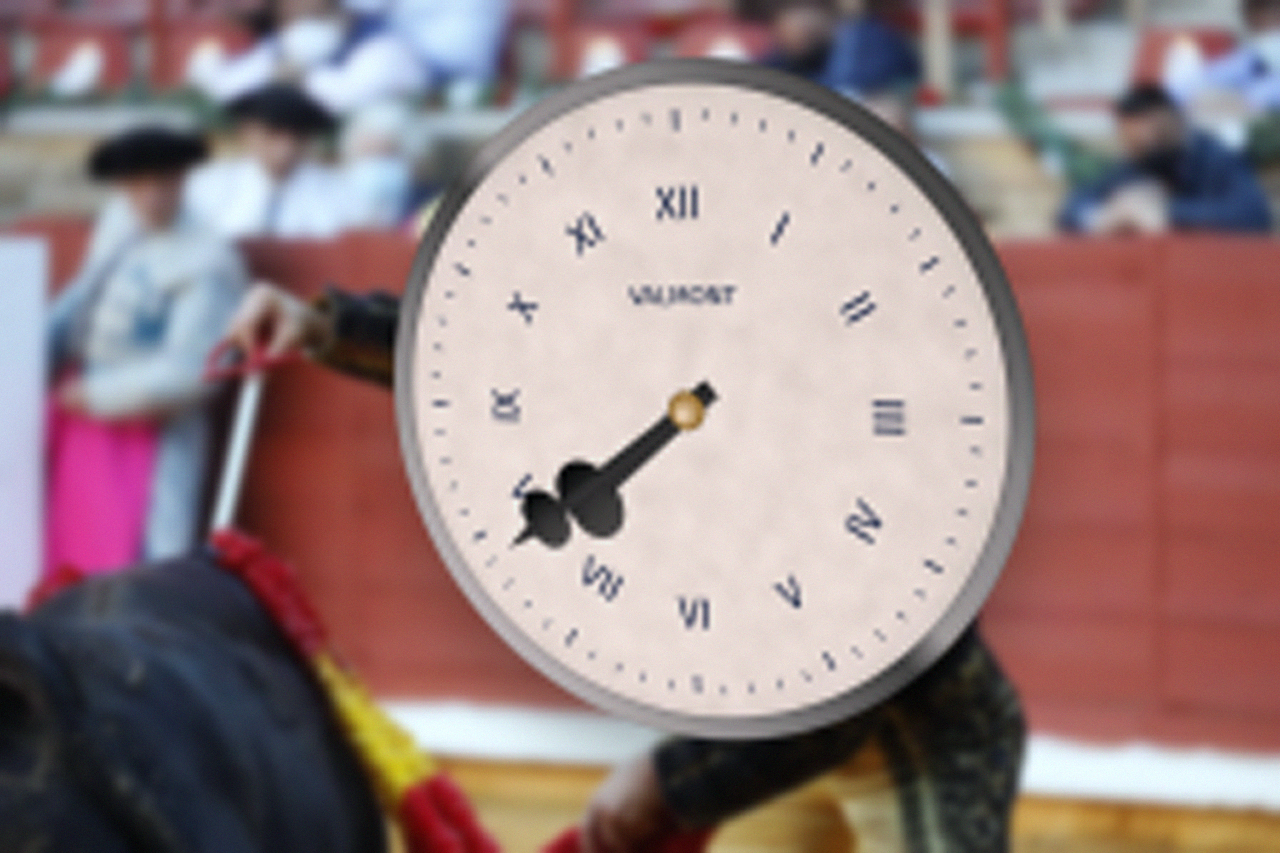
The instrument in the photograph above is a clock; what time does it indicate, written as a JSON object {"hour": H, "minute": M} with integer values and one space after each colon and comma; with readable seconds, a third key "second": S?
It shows {"hour": 7, "minute": 39}
